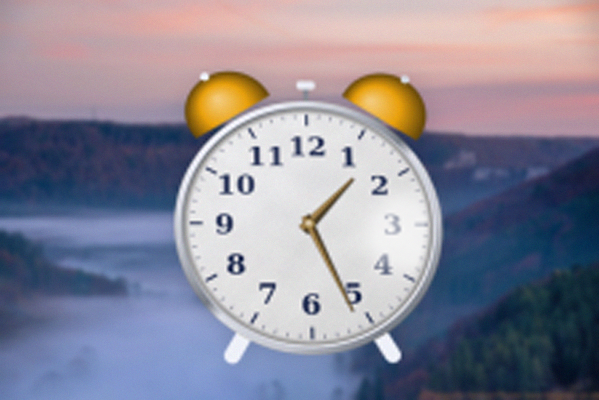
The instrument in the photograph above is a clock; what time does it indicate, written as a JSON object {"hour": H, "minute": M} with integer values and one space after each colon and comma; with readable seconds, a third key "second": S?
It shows {"hour": 1, "minute": 26}
